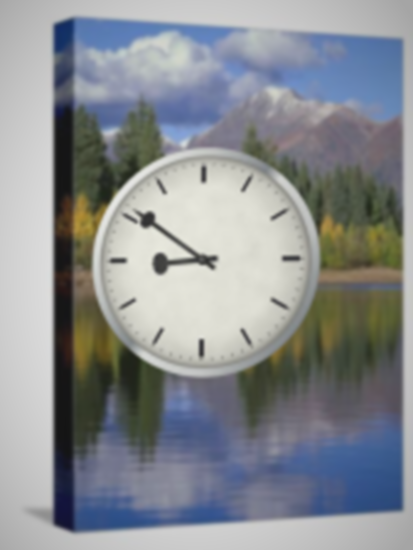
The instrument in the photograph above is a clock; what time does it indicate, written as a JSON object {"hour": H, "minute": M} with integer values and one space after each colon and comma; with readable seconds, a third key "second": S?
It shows {"hour": 8, "minute": 51}
